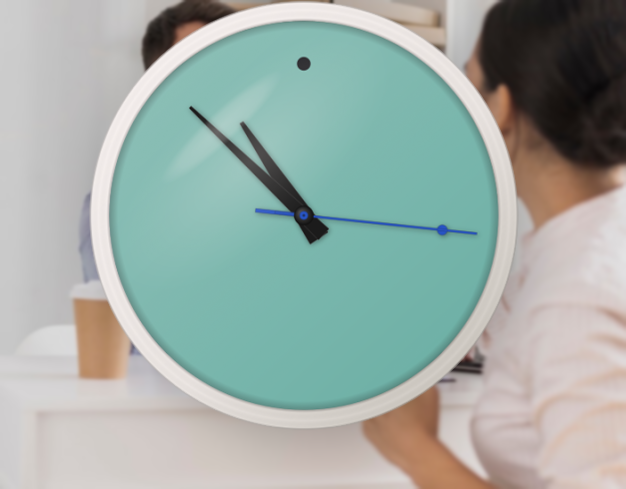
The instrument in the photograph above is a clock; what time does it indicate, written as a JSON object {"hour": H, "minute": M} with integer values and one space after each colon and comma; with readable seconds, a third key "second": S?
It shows {"hour": 10, "minute": 52, "second": 16}
